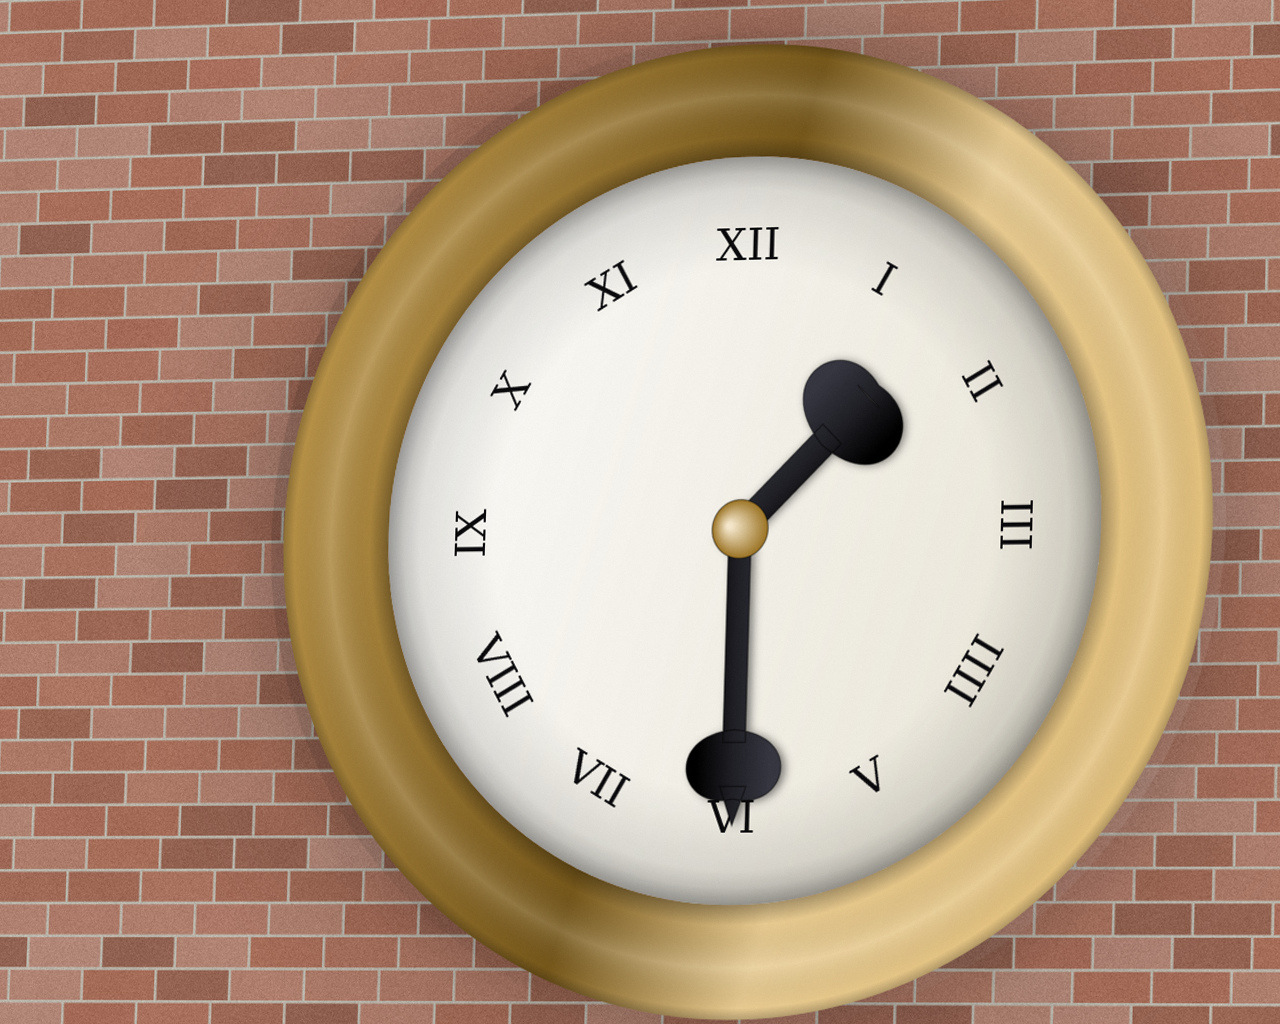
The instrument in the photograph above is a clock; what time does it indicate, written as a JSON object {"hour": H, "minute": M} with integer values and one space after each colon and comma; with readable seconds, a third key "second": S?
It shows {"hour": 1, "minute": 30}
